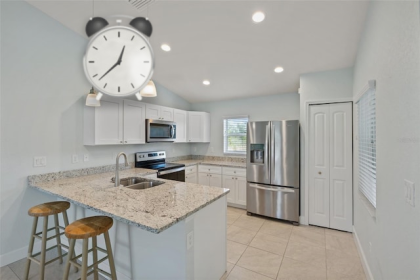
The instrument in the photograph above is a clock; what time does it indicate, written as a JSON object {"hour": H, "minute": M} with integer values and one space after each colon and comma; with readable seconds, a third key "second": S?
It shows {"hour": 12, "minute": 38}
